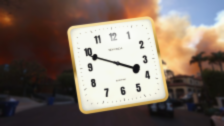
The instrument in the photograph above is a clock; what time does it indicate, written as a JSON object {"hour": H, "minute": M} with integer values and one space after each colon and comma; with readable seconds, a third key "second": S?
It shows {"hour": 3, "minute": 49}
